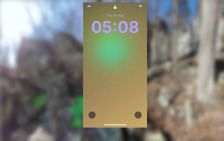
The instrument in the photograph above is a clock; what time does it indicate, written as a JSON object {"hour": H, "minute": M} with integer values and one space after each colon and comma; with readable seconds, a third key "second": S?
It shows {"hour": 5, "minute": 8}
